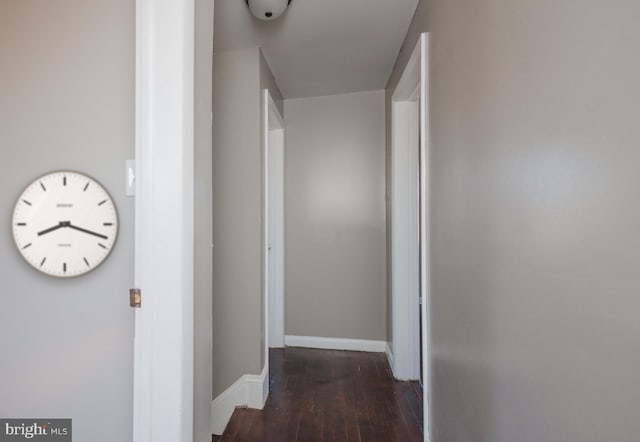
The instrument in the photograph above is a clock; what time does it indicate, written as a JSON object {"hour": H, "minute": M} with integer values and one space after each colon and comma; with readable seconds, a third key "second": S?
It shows {"hour": 8, "minute": 18}
